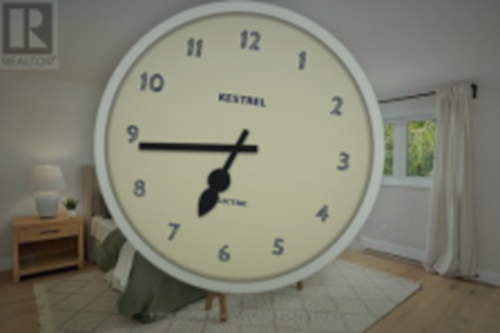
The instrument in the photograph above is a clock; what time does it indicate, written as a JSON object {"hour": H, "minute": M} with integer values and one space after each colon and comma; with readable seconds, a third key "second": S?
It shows {"hour": 6, "minute": 44}
